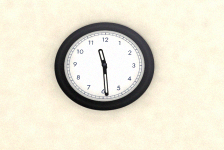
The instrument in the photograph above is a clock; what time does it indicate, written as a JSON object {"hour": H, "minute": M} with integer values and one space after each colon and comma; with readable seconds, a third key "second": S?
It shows {"hour": 11, "minute": 29}
